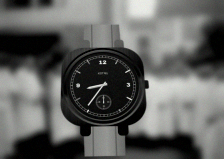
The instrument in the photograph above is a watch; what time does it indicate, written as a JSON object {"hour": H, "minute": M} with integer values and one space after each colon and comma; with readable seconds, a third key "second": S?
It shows {"hour": 8, "minute": 36}
